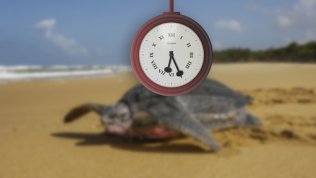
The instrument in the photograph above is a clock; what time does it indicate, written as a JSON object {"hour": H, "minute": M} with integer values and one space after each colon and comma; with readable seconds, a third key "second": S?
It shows {"hour": 6, "minute": 26}
